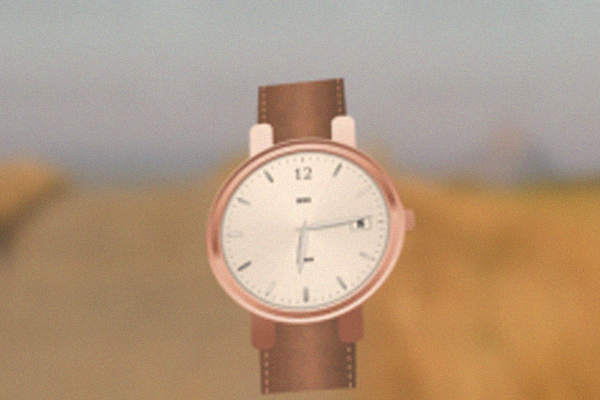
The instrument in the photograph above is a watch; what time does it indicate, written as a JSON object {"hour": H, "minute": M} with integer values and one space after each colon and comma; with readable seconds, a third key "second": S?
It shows {"hour": 6, "minute": 14}
